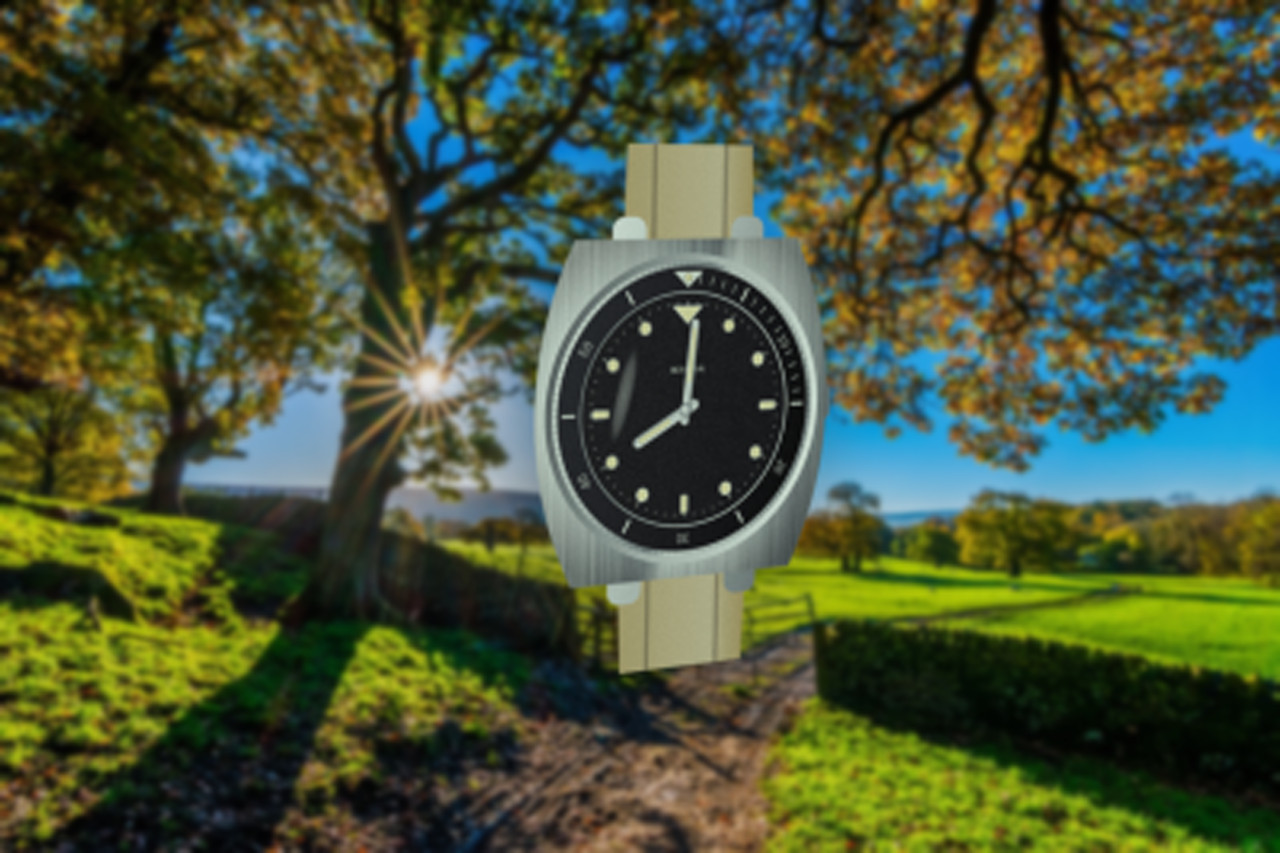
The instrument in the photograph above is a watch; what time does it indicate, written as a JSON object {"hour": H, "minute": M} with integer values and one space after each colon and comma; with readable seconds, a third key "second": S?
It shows {"hour": 8, "minute": 1}
